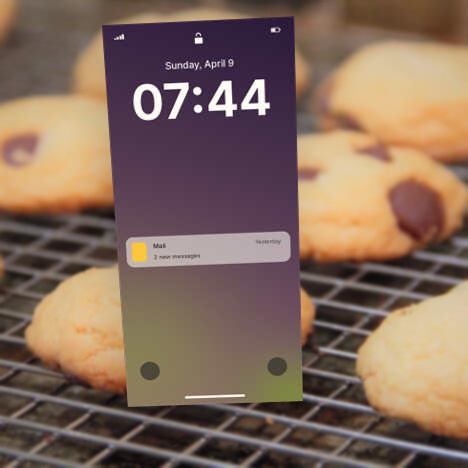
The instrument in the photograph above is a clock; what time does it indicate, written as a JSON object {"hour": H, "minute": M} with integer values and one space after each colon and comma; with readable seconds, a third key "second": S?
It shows {"hour": 7, "minute": 44}
